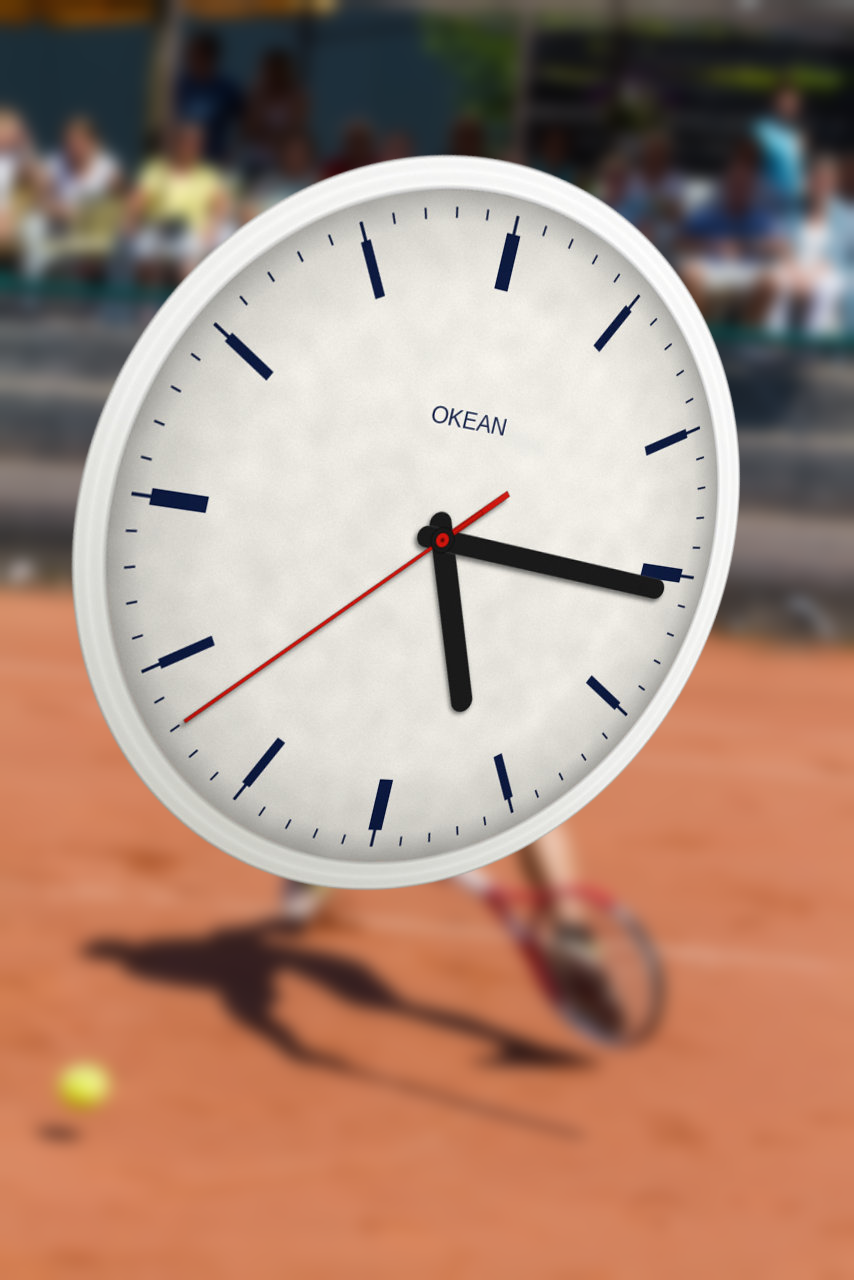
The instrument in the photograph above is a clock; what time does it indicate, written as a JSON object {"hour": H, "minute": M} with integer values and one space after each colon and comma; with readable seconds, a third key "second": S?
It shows {"hour": 5, "minute": 15, "second": 38}
